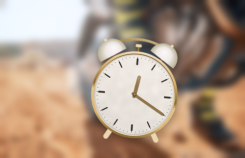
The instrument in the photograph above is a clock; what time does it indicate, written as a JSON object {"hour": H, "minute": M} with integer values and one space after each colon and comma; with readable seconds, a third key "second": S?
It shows {"hour": 12, "minute": 20}
